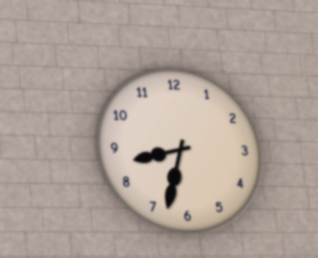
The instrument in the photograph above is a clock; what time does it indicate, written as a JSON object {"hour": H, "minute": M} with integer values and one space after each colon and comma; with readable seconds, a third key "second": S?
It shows {"hour": 8, "minute": 33}
